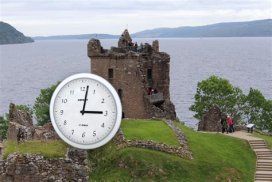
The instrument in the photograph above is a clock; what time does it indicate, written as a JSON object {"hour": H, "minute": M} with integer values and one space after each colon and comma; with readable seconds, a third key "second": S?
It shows {"hour": 3, "minute": 2}
